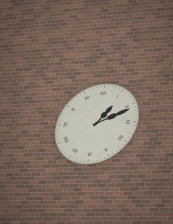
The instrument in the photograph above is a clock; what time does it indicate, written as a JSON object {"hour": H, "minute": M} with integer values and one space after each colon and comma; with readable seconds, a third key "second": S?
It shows {"hour": 1, "minute": 11}
